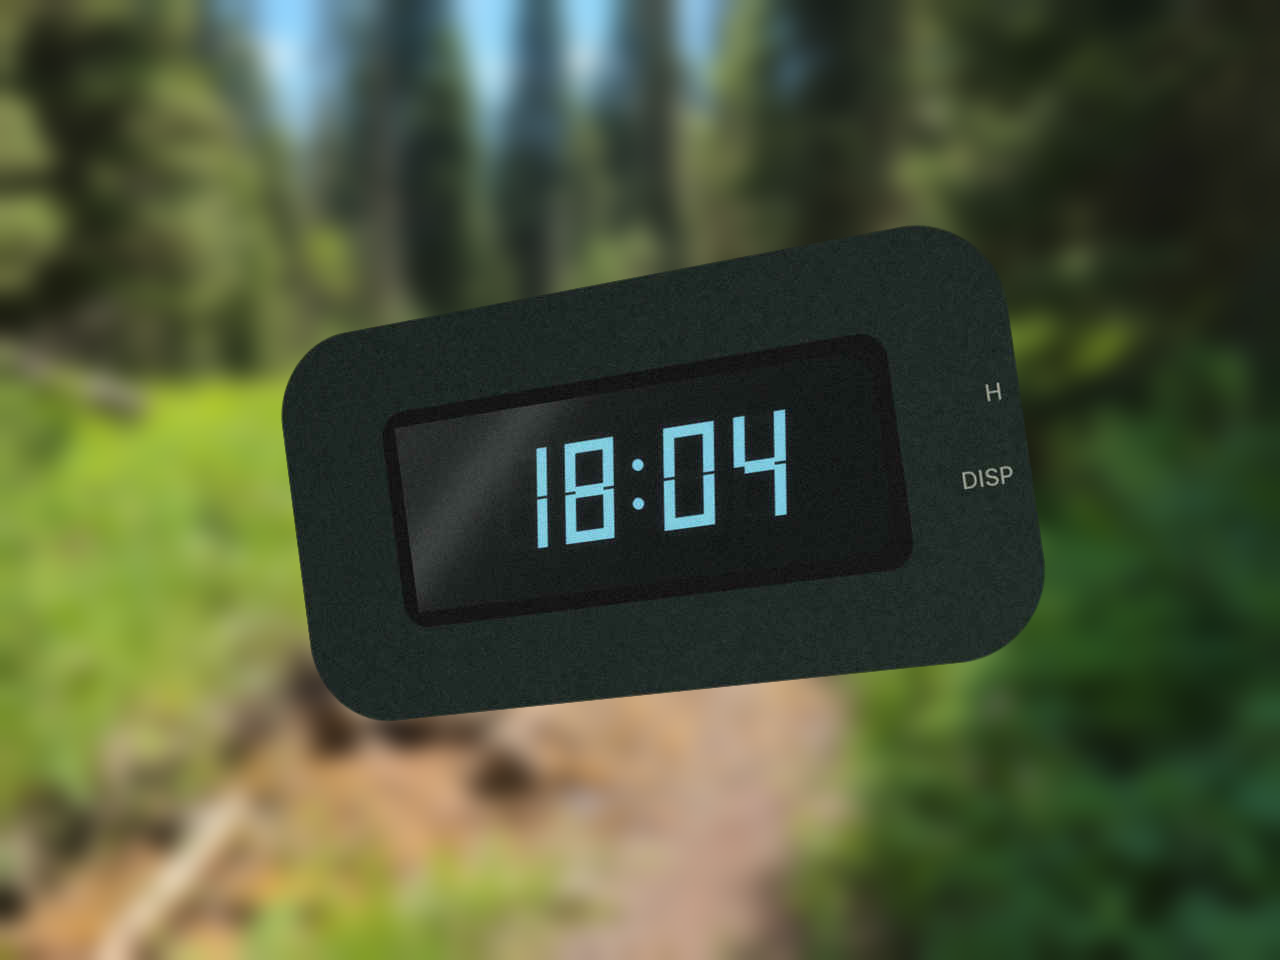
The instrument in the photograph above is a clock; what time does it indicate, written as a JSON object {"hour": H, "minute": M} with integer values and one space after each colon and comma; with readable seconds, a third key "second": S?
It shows {"hour": 18, "minute": 4}
